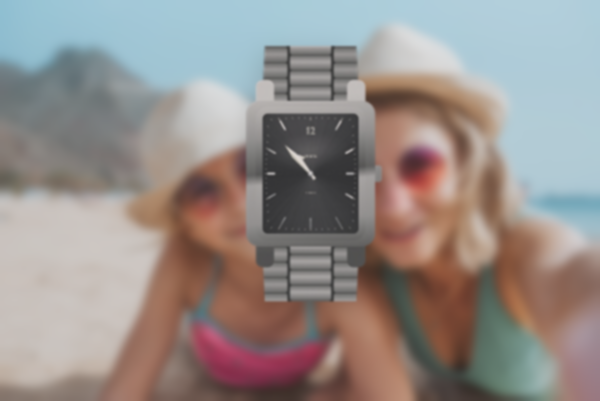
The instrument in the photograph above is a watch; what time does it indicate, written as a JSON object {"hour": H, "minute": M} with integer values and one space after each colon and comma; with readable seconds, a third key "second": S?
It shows {"hour": 10, "minute": 53}
